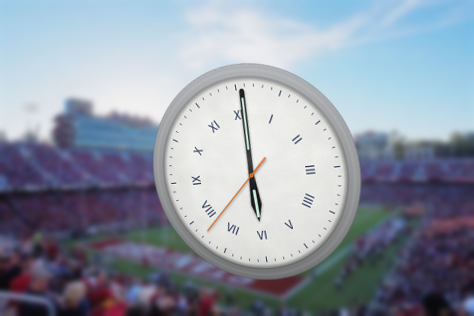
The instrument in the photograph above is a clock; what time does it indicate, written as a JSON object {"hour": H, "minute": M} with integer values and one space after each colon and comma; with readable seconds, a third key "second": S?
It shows {"hour": 6, "minute": 0, "second": 38}
